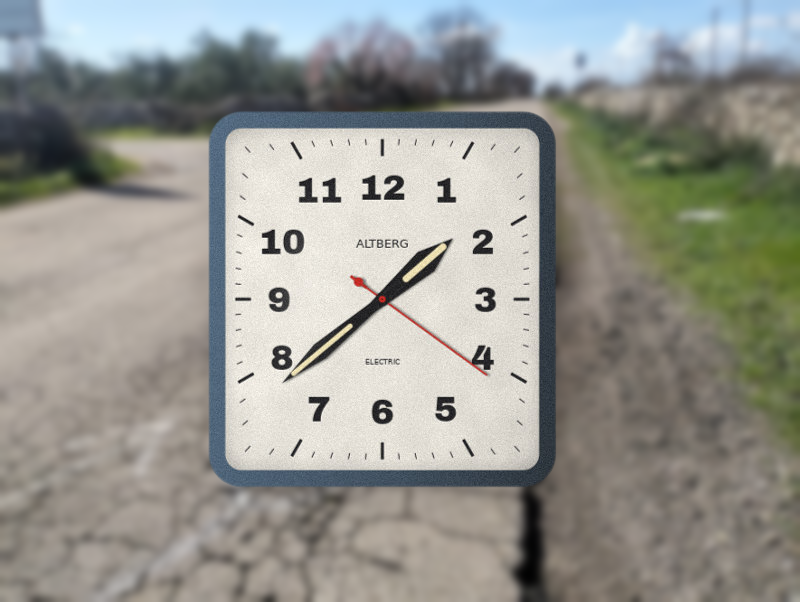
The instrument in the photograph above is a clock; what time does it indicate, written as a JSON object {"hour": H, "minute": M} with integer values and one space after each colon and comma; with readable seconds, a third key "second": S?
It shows {"hour": 1, "minute": 38, "second": 21}
